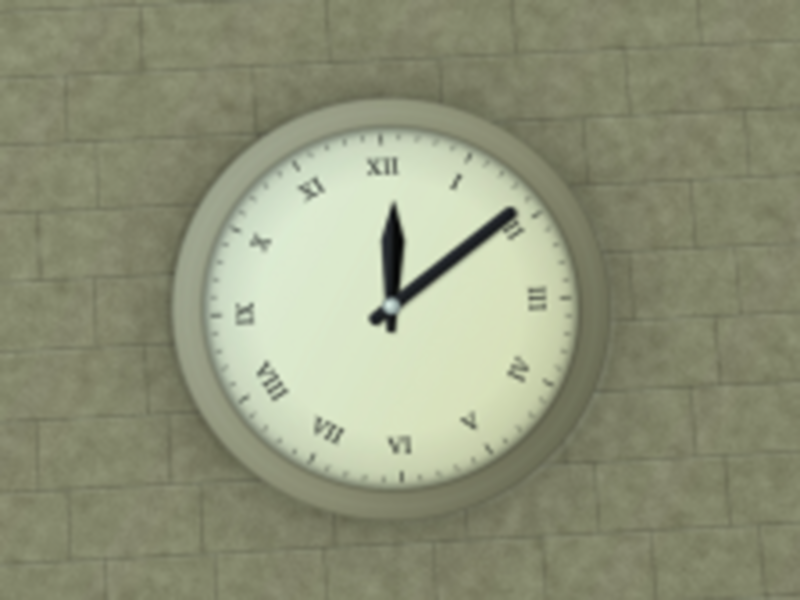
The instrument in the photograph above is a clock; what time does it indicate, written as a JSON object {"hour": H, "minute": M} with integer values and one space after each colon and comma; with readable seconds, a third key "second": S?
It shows {"hour": 12, "minute": 9}
